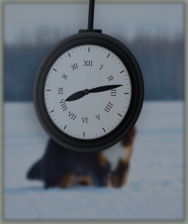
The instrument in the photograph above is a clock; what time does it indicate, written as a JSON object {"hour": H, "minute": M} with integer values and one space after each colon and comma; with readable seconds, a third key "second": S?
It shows {"hour": 8, "minute": 13}
